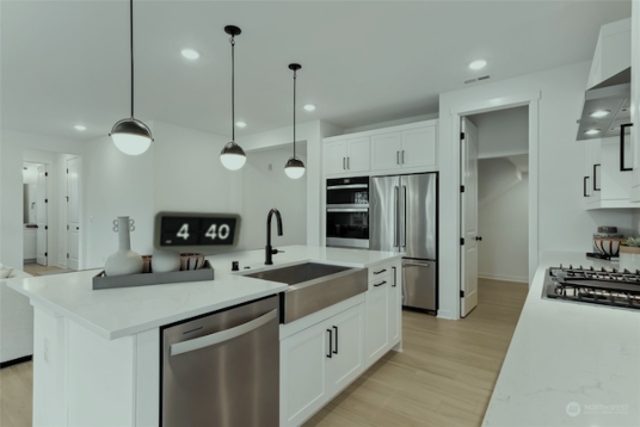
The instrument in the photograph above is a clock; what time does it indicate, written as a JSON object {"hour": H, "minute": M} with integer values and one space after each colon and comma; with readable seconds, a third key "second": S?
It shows {"hour": 4, "minute": 40}
